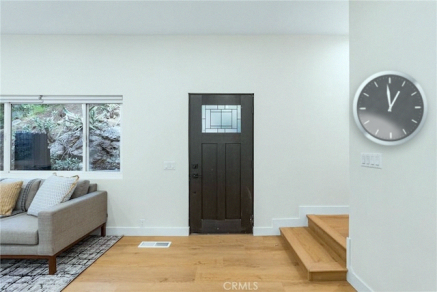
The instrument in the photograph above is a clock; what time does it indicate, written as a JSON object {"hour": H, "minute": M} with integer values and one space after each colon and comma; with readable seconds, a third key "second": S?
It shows {"hour": 12, "minute": 59}
